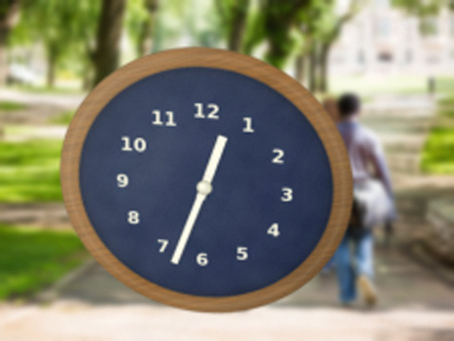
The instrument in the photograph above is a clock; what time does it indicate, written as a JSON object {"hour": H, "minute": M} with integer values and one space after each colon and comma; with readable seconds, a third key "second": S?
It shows {"hour": 12, "minute": 33}
